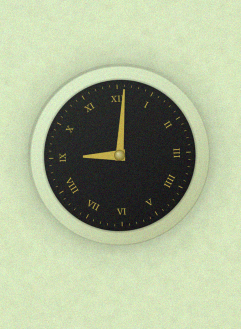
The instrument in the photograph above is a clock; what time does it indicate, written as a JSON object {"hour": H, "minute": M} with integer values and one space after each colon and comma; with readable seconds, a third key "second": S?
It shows {"hour": 9, "minute": 1}
